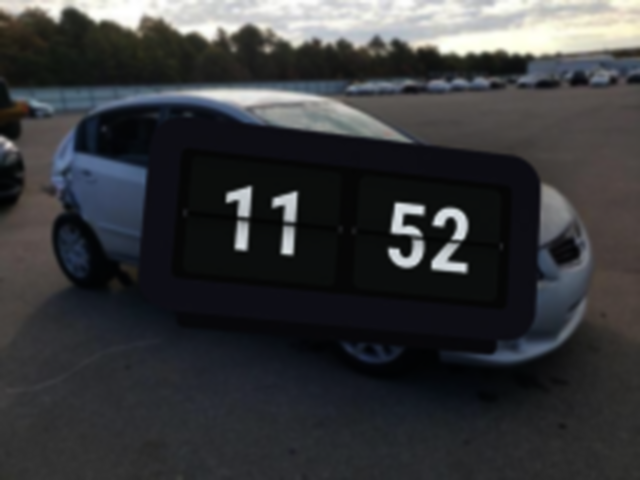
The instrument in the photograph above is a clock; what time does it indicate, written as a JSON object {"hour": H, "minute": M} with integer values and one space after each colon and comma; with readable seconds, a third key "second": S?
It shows {"hour": 11, "minute": 52}
